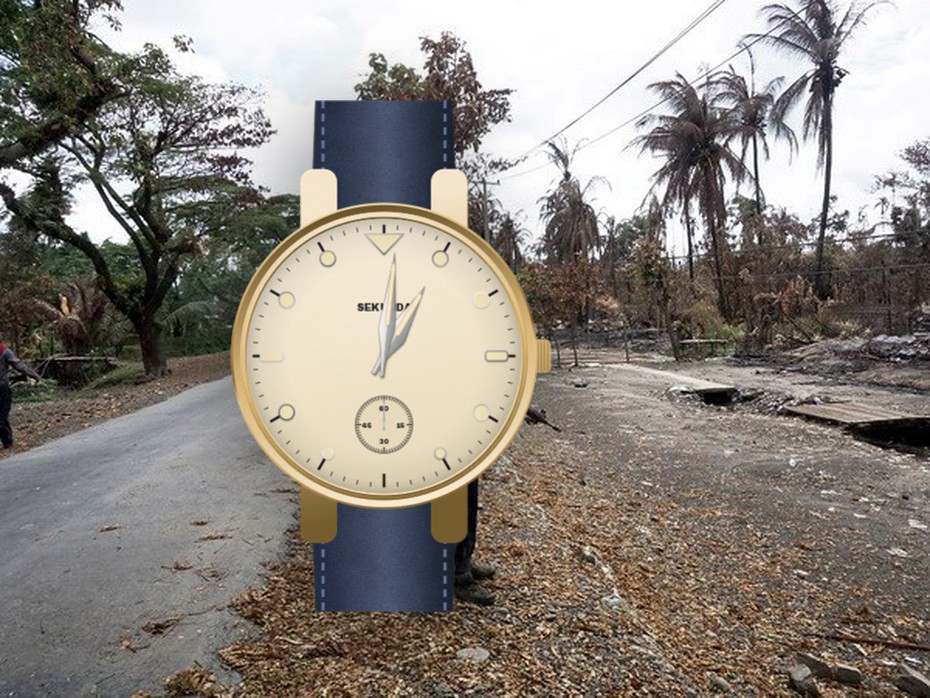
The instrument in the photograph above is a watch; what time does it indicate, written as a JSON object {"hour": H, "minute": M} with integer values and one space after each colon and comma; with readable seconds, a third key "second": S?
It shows {"hour": 1, "minute": 1}
